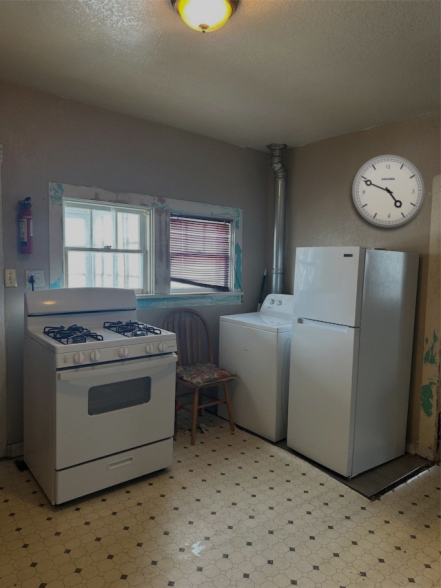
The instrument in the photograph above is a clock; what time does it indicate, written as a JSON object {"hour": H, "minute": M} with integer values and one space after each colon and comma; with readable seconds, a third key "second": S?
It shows {"hour": 4, "minute": 49}
